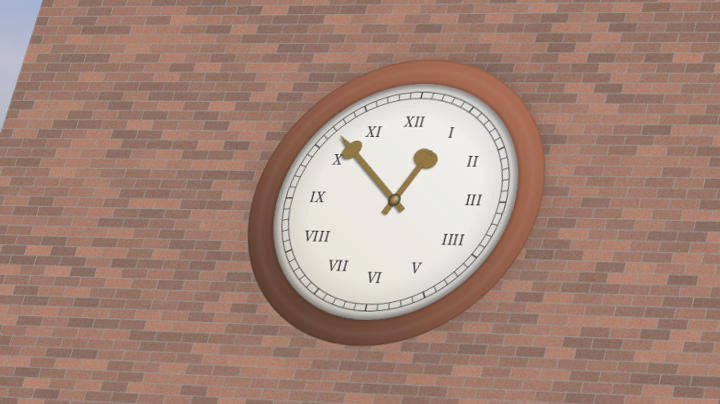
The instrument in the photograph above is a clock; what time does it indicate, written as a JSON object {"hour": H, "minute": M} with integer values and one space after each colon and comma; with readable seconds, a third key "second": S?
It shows {"hour": 12, "minute": 52}
